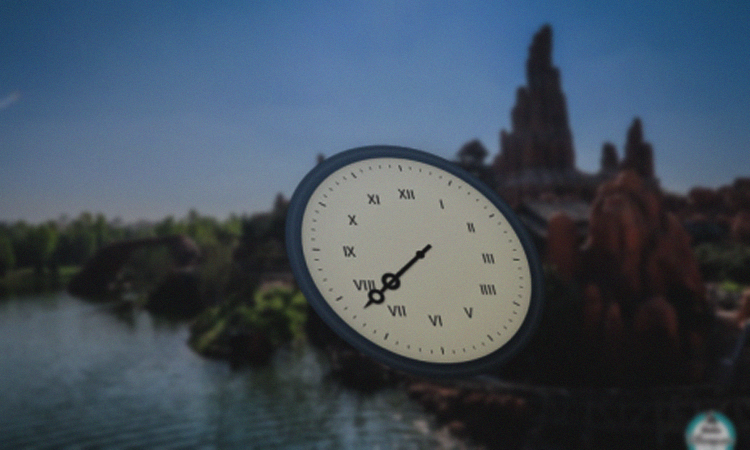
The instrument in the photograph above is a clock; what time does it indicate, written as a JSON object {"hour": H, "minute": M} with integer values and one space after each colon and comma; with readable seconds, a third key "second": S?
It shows {"hour": 7, "minute": 38}
